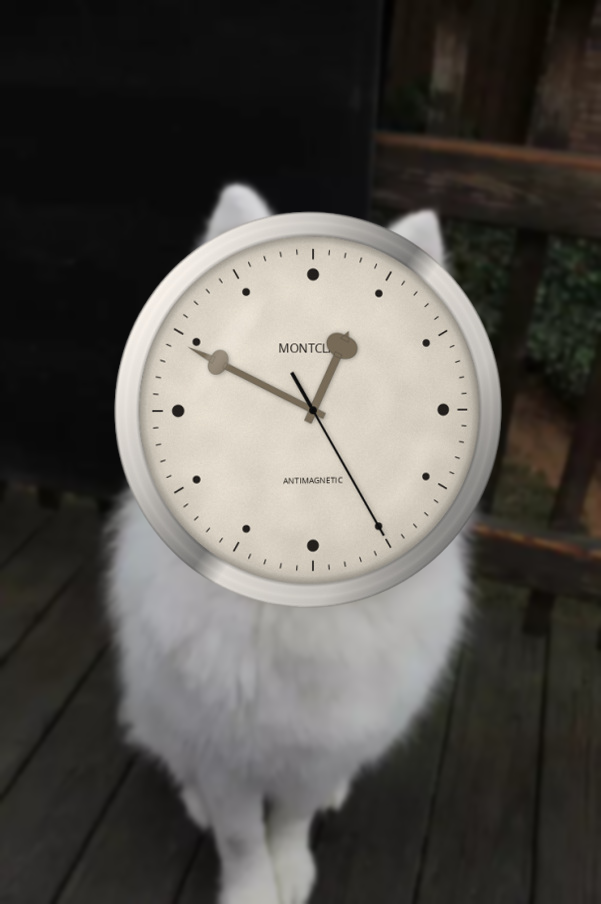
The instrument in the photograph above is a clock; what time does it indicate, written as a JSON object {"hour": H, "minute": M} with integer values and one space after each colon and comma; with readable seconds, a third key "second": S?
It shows {"hour": 12, "minute": 49, "second": 25}
